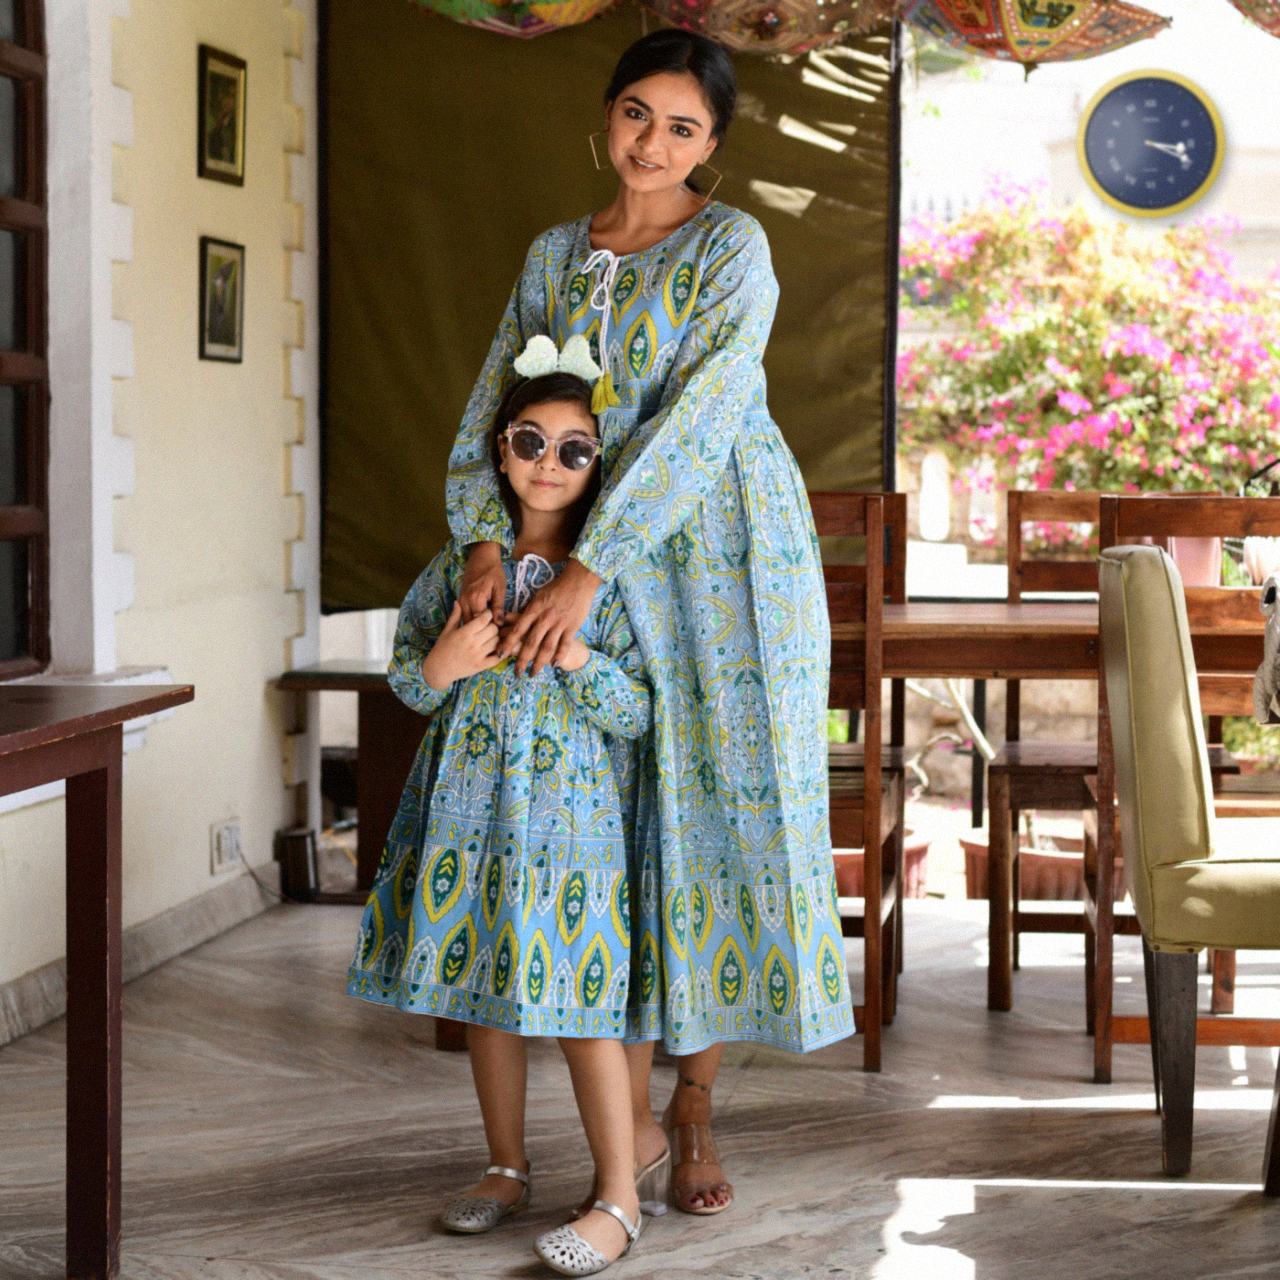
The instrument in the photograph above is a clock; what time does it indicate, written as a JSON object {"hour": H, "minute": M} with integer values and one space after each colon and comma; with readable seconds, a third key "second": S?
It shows {"hour": 3, "minute": 19}
